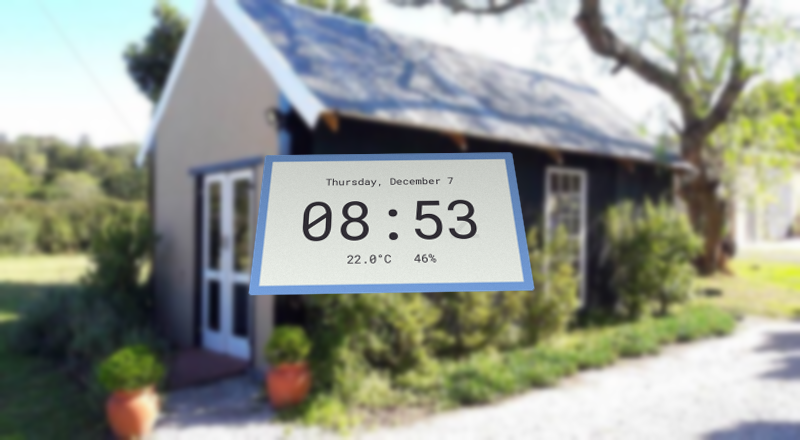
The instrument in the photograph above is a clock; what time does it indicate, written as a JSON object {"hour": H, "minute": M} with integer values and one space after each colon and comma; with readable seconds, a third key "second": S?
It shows {"hour": 8, "minute": 53}
